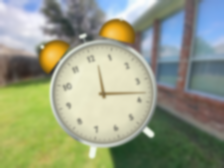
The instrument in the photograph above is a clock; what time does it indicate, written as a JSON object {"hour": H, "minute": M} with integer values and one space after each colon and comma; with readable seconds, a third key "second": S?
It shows {"hour": 12, "minute": 18}
